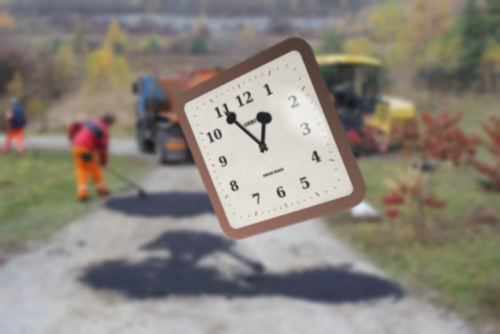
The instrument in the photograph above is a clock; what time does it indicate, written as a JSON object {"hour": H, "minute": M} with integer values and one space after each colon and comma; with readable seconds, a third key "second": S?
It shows {"hour": 12, "minute": 55}
